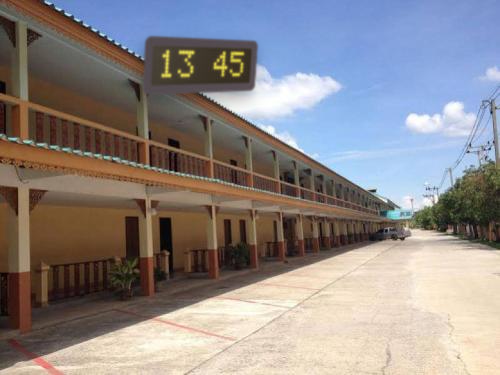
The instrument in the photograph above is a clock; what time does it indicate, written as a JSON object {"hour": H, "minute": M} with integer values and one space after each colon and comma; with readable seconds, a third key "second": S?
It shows {"hour": 13, "minute": 45}
